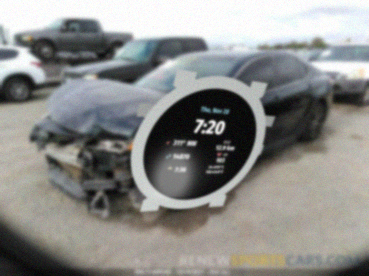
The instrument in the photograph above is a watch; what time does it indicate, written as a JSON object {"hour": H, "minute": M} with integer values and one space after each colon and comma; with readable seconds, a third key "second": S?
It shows {"hour": 7, "minute": 20}
